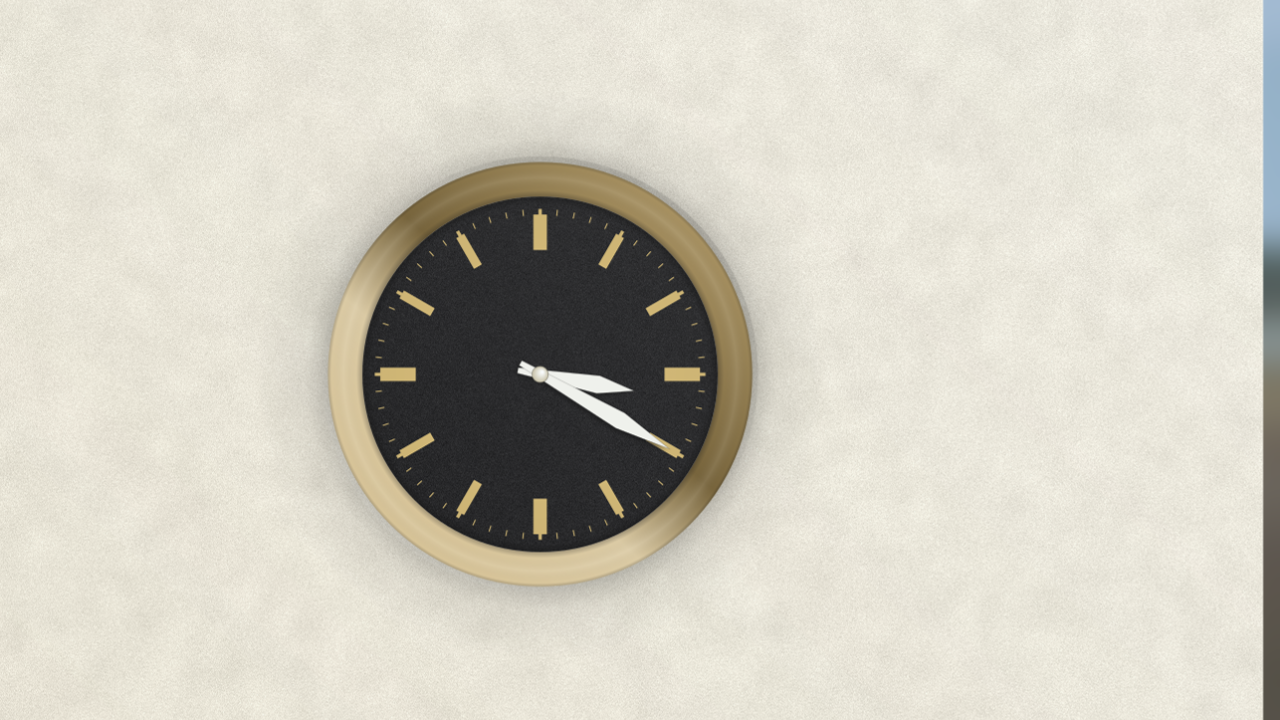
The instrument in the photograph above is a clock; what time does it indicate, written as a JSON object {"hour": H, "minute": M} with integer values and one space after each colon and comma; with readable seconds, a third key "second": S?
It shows {"hour": 3, "minute": 20}
